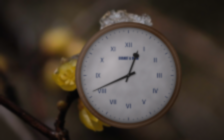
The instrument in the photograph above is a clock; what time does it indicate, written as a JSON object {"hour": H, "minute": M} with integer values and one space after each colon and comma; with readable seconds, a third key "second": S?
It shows {"hour": 12, "minute": 41}
